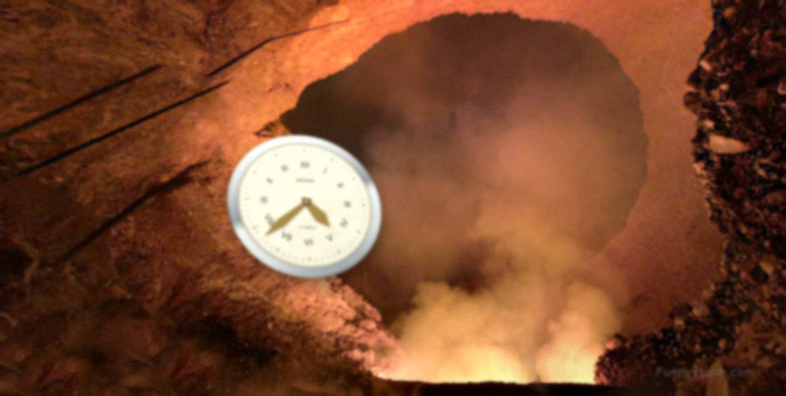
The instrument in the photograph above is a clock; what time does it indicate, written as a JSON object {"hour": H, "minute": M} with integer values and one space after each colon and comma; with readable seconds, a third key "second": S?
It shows {"hour": 4, "minute": 38}
